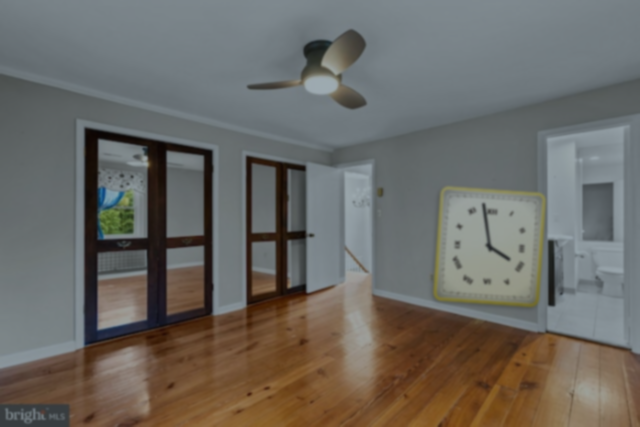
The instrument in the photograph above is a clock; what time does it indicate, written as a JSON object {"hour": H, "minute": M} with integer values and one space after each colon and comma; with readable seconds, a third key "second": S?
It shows {"hour": 3, "minute": 58}
